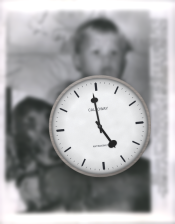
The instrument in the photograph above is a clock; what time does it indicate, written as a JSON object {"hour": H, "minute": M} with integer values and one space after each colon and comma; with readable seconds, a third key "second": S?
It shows {"hour": 4, "minute": 59}
